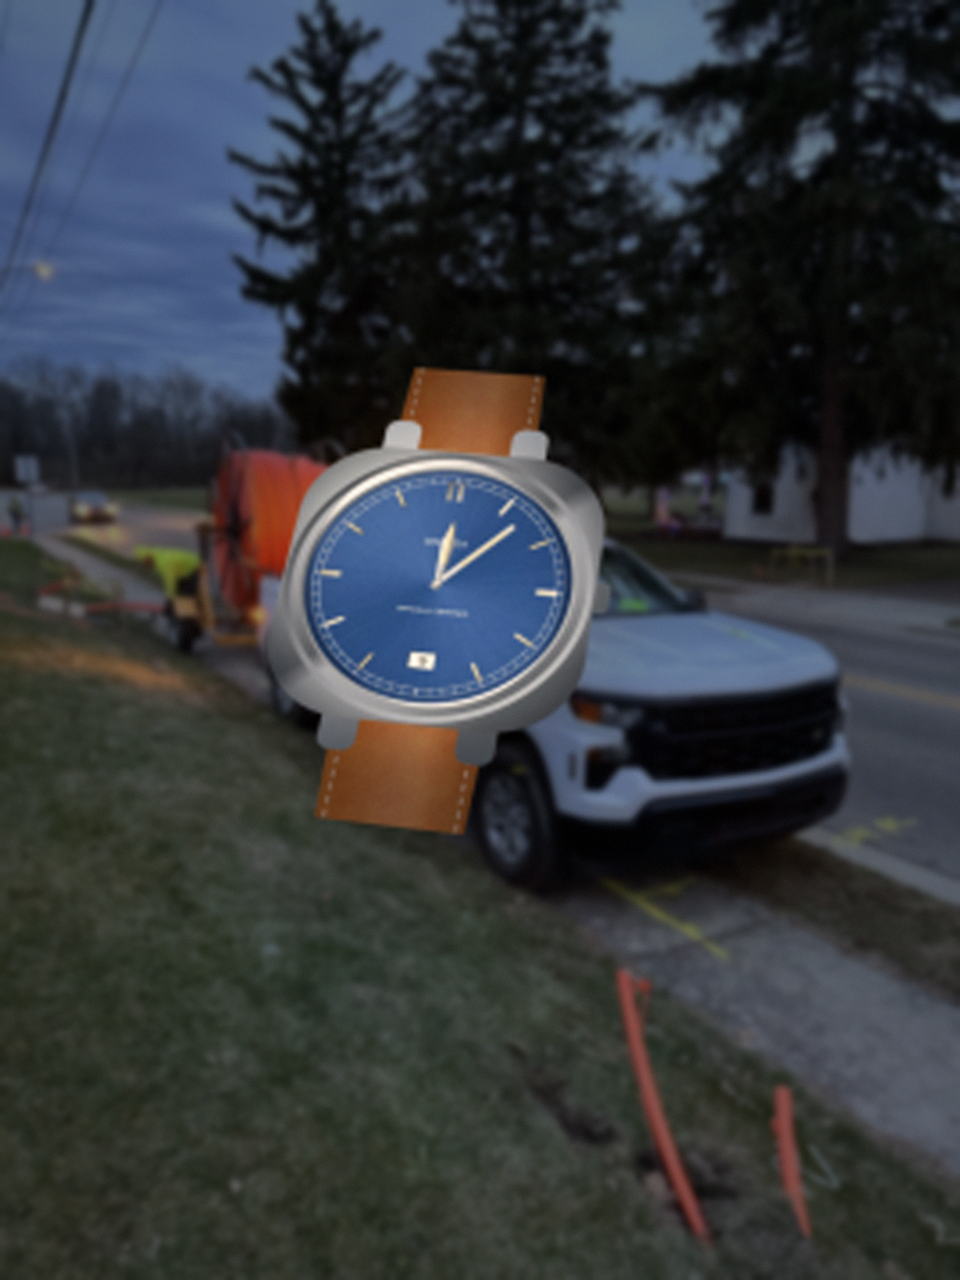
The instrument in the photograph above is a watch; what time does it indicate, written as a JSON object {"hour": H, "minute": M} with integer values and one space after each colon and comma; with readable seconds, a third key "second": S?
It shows {"hour": 12, "minute": 7}
